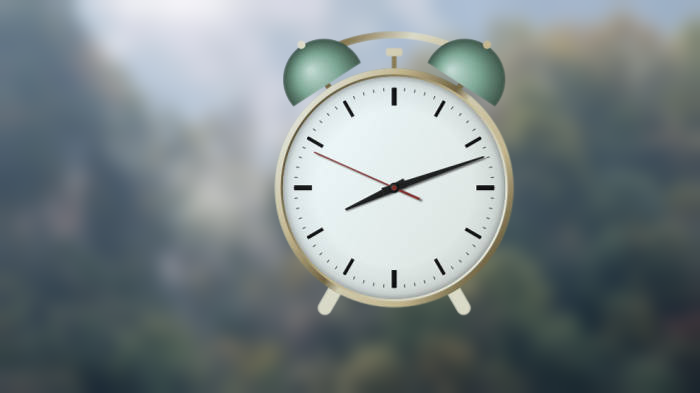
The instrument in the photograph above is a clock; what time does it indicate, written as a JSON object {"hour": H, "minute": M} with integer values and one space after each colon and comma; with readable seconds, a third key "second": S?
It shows {"hour": 8, "minute": 11, "second": 49}
